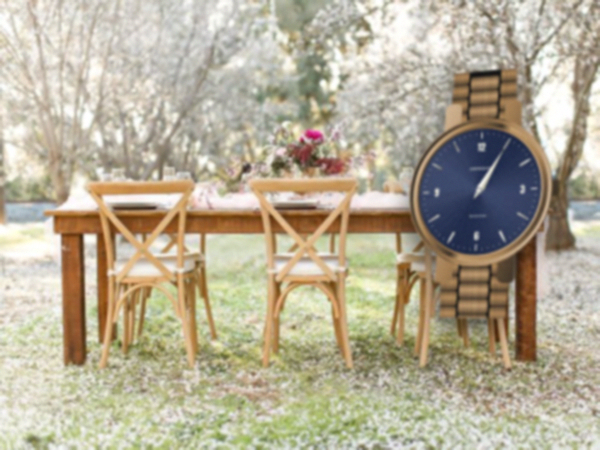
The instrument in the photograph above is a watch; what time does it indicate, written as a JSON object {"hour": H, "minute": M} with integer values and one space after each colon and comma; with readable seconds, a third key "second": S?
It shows {"hour": 1, "minute": 5}
